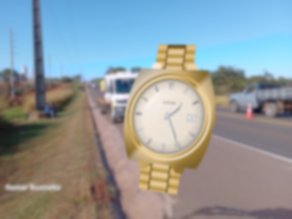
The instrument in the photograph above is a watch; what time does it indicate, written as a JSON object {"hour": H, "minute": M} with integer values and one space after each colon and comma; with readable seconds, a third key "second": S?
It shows {"hour": 1, "minute": 26}
